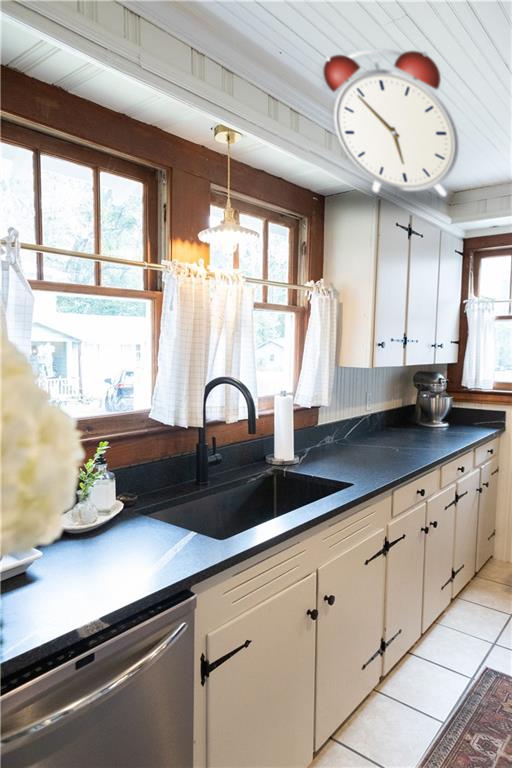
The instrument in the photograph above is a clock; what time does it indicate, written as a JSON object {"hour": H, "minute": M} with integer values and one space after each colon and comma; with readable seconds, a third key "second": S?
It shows {"hour": 5, "minute": 54}
